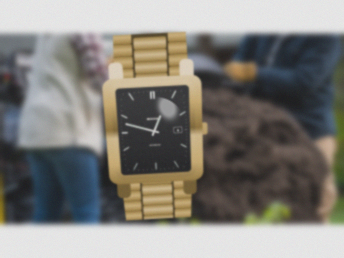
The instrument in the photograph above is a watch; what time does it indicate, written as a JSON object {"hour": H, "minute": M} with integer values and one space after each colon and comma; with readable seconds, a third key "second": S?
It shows {"hour": 12, "minute": 48}
